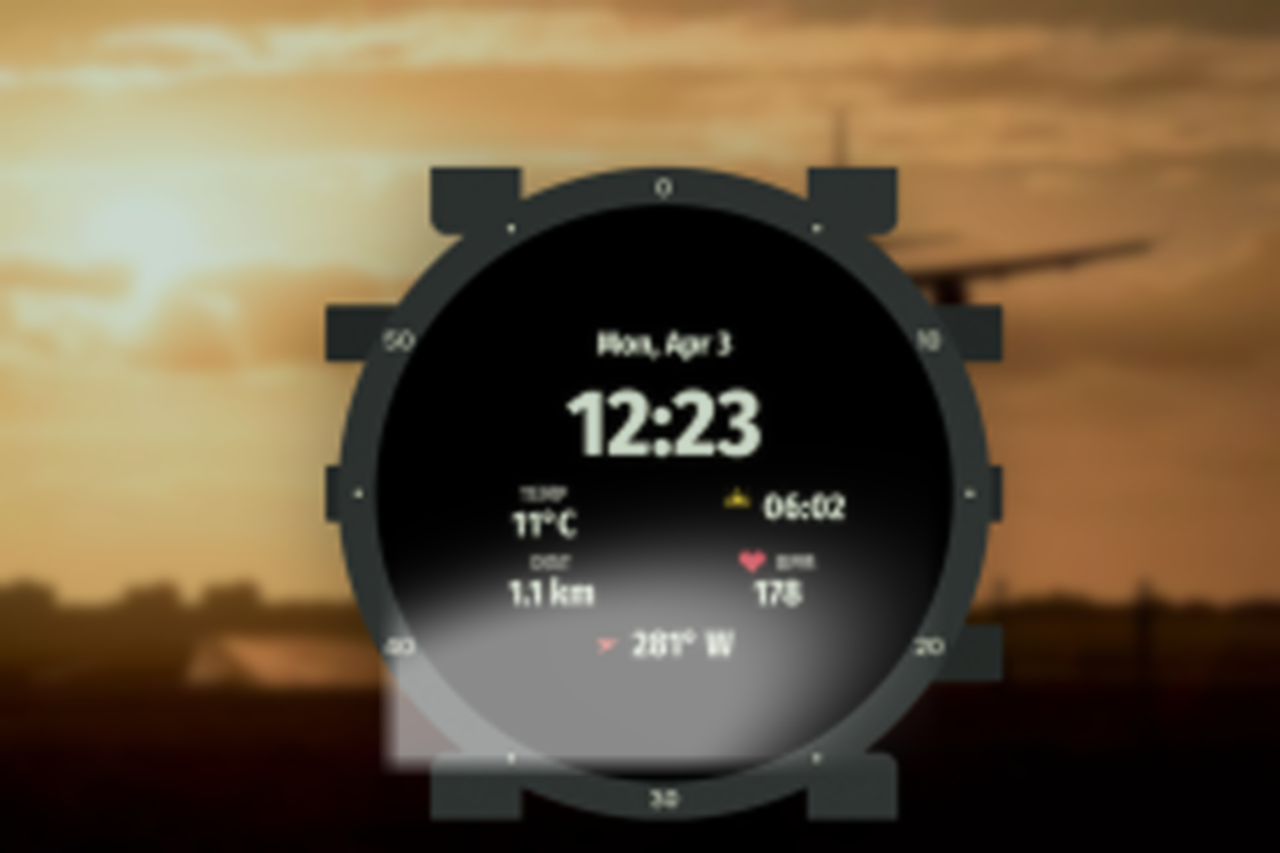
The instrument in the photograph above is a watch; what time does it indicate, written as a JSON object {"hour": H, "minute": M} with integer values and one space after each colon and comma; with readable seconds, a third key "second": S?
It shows {"hour": 12, "minute": 23}
